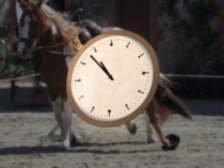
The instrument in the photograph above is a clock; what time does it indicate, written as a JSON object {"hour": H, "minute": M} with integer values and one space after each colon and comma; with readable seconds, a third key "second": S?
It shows {"hour": 10, "minute": 53}
